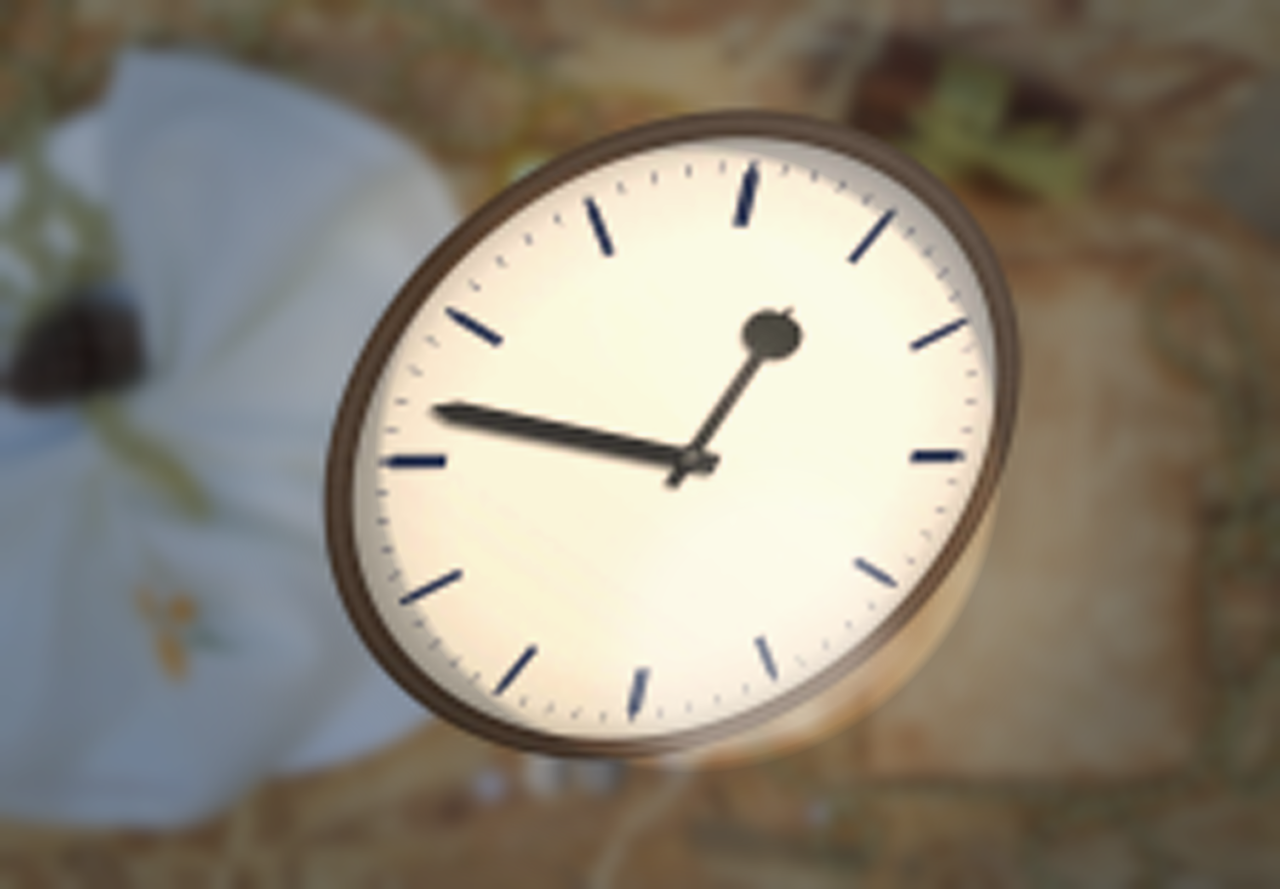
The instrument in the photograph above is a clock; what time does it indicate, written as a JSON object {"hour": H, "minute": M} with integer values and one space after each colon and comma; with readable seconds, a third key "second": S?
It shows {"hour": 12, "minute": 47}
